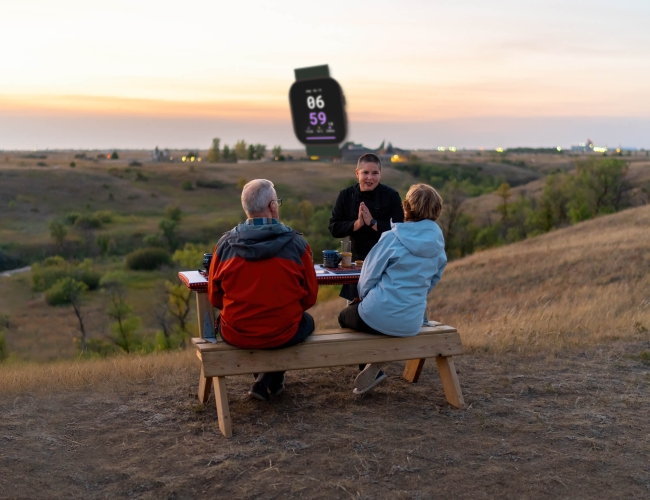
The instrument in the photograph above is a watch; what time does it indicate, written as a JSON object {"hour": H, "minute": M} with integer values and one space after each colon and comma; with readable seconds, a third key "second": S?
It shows {"hour": 6, "minute": 59}
